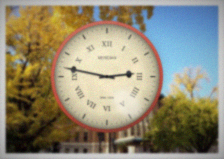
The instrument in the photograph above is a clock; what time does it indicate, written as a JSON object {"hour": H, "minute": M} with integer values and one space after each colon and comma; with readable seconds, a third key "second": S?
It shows {"hour": 2, "minute": 47}
